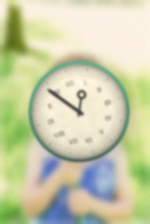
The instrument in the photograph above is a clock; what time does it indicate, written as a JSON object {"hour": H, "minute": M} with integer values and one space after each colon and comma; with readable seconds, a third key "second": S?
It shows {"hour": 12, "minute": 54}
